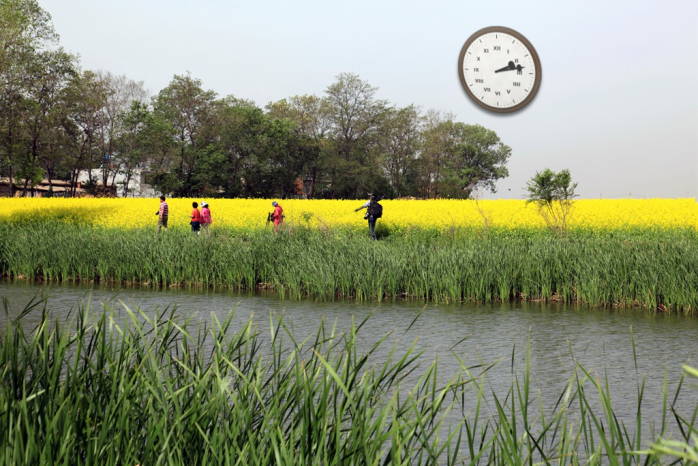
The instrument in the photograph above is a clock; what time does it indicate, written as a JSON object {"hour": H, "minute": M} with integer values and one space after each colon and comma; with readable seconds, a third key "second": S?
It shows {"hour": 2, "minute": 13}
